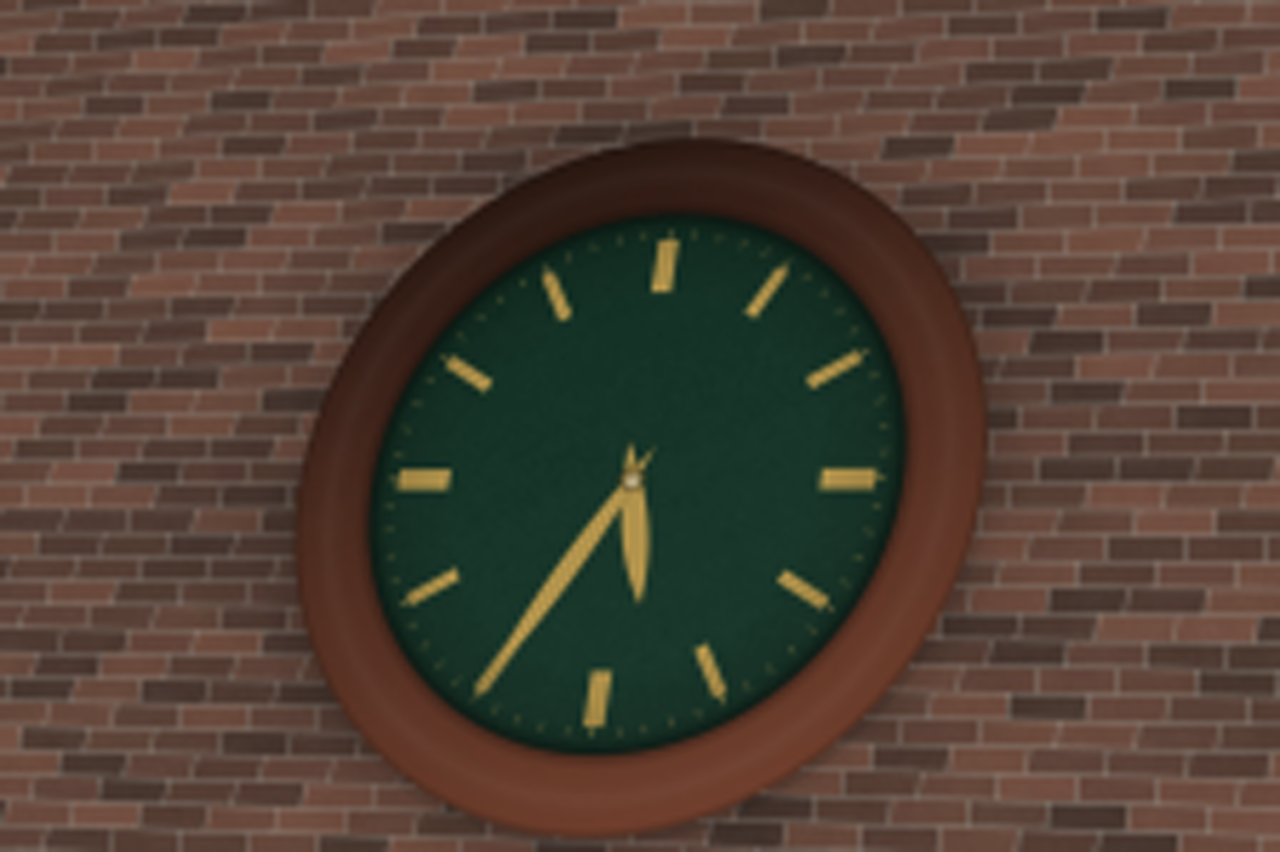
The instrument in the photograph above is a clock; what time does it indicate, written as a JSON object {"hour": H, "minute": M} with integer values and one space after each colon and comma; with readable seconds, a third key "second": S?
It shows {"hour": 5, "minute": 35}
